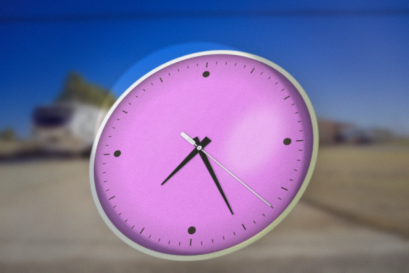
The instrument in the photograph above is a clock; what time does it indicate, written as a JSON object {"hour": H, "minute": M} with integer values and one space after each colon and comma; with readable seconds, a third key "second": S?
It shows {"hour": 7, "minute": 25, "second": 22}
